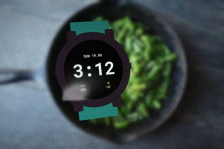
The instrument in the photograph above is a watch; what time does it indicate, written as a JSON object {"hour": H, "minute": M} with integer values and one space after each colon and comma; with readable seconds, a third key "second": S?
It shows {"hour": 3, "minute": 12}
